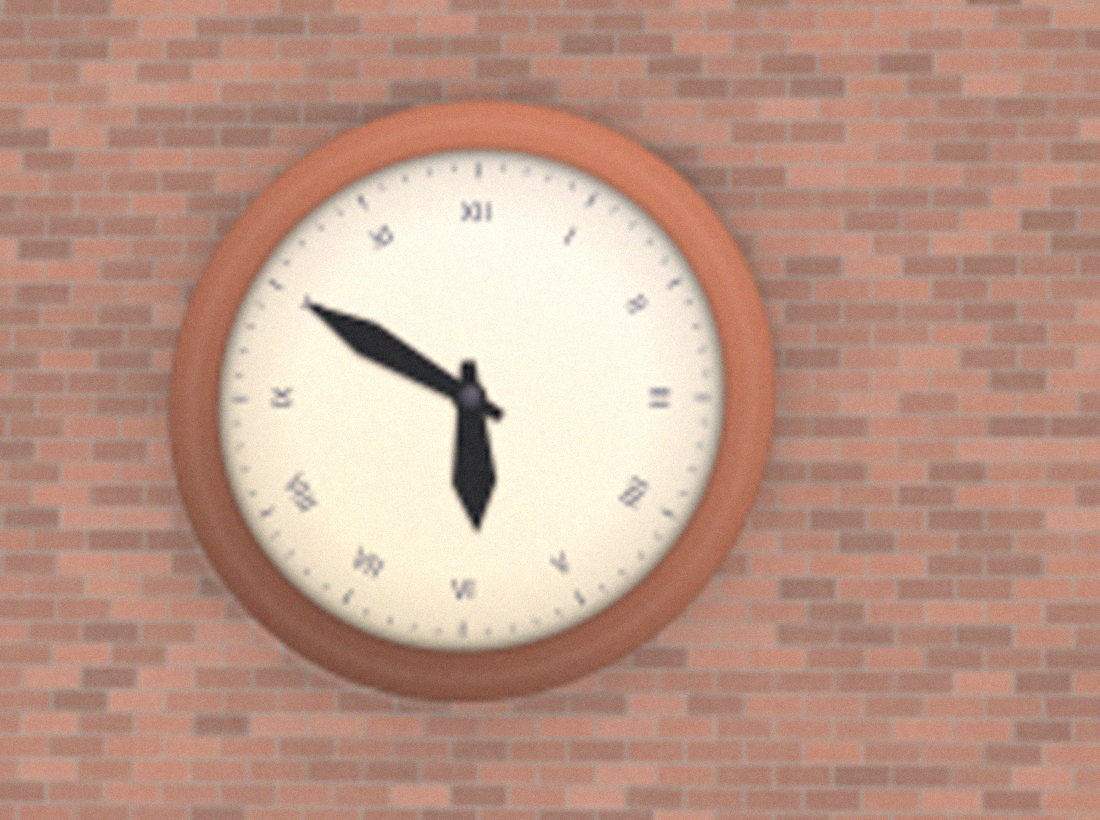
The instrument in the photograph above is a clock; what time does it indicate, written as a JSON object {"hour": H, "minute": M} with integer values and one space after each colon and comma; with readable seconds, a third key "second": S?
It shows {"hour": 5, "minute": 50}
